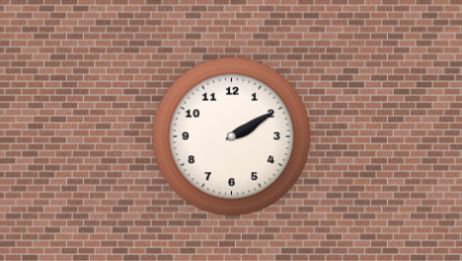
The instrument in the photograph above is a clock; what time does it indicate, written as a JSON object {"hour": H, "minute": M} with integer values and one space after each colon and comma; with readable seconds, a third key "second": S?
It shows {"hour": 2, "minute": 10}
